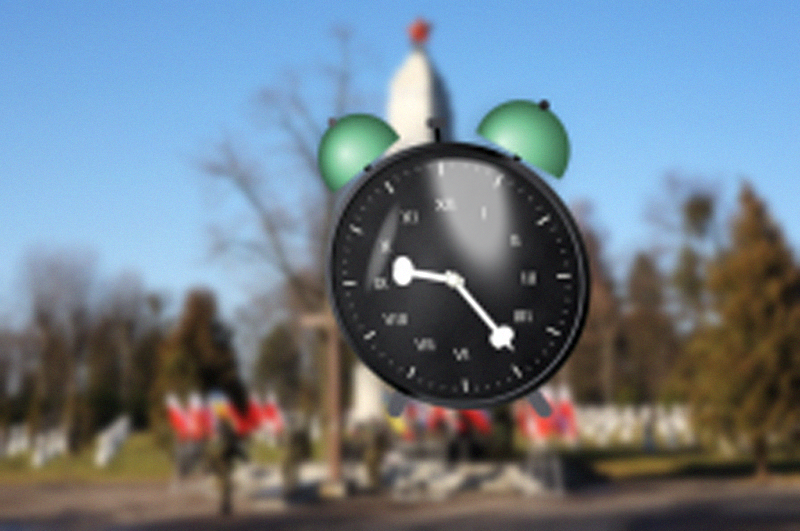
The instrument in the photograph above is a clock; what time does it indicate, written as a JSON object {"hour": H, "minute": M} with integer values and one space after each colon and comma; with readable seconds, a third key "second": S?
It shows {"hour": 9, "minute": 24}
